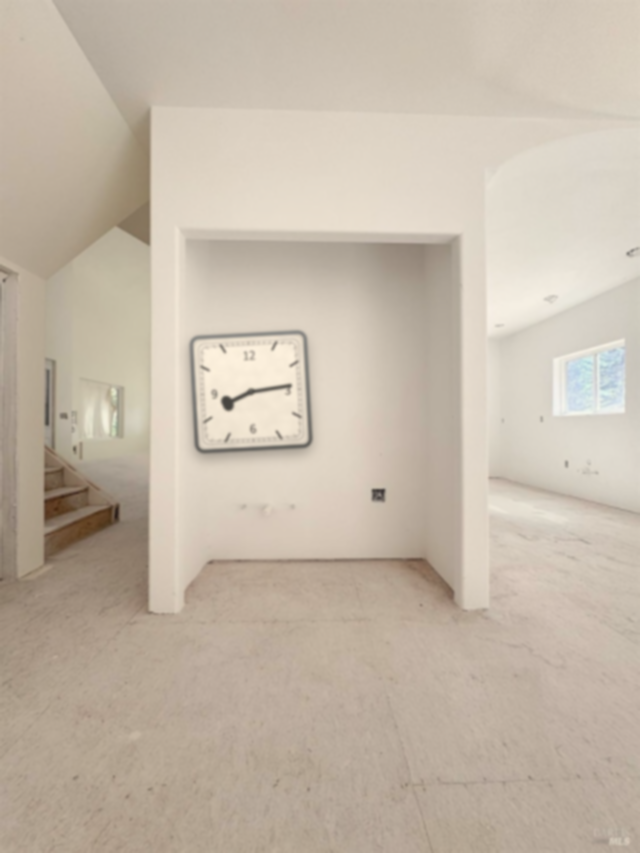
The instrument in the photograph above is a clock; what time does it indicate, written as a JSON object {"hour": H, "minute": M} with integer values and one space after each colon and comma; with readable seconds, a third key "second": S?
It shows {"hour": 8, "minute": 14}
